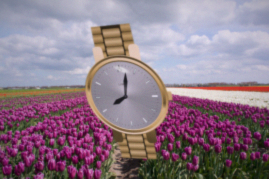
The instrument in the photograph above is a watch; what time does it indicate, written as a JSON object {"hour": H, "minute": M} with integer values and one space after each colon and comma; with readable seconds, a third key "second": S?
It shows {"hour": 8, "minute": 2}
